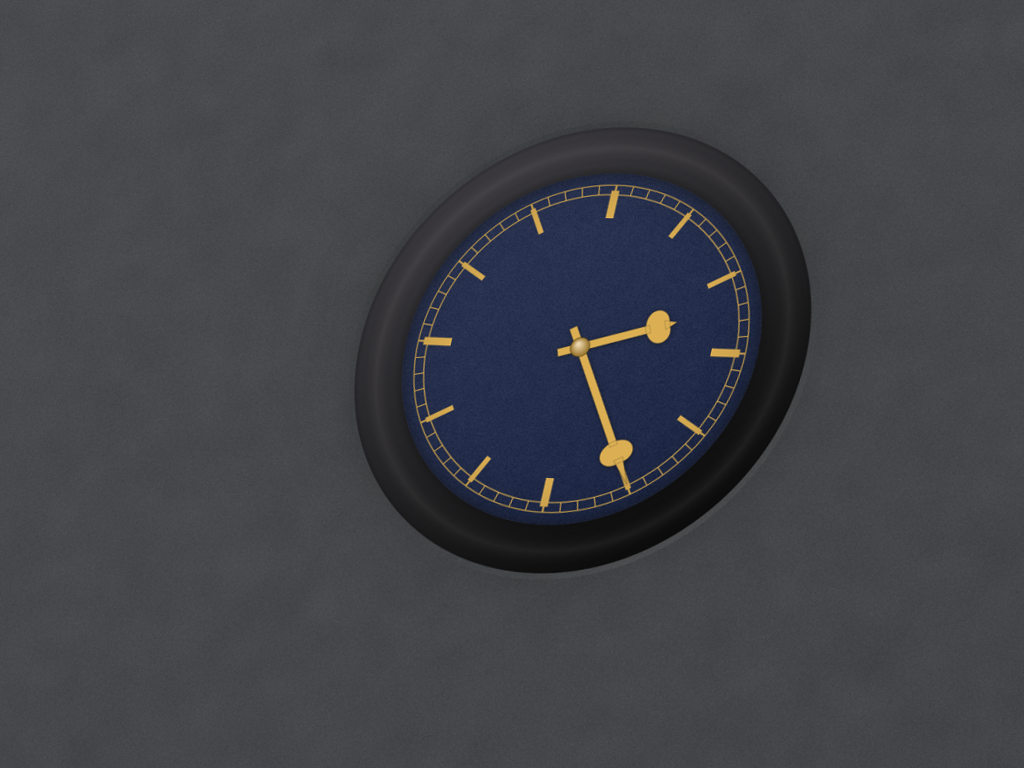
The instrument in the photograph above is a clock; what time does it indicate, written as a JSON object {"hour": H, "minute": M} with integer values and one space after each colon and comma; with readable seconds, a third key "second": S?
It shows {"hour": 2, "minute": 25}
